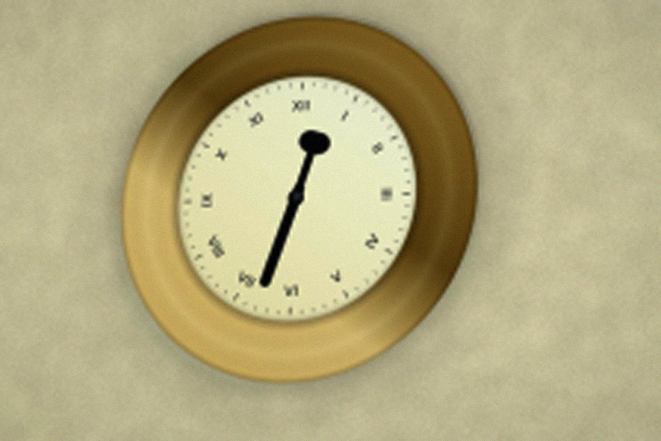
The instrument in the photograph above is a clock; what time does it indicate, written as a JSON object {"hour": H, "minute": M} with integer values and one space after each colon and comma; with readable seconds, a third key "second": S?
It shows {"hour": 12, "minute": 33}
